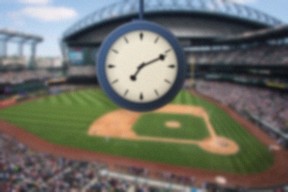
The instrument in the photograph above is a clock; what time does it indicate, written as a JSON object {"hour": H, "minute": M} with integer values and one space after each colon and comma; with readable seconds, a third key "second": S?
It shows {"hour": 7, "minute": 11}
